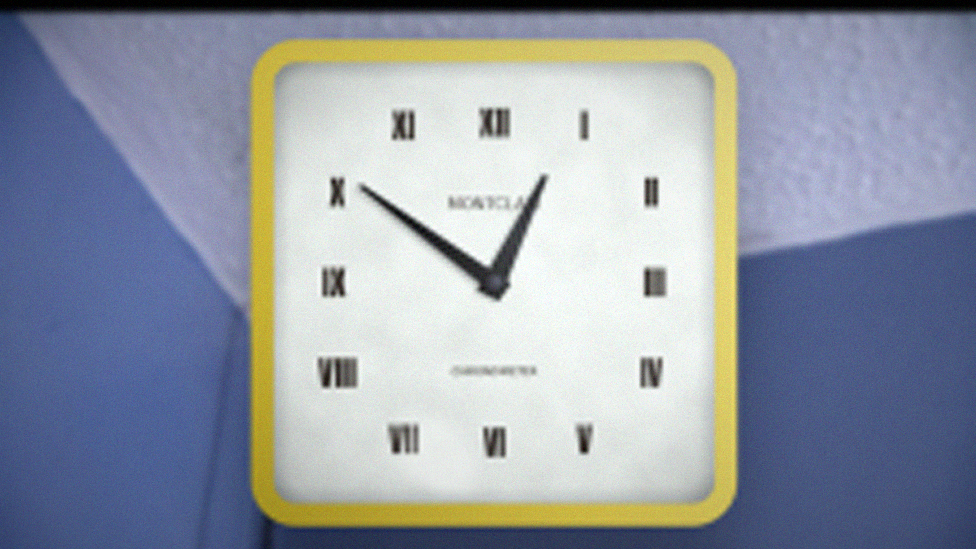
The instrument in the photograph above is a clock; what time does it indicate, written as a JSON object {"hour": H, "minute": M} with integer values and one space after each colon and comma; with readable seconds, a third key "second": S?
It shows {"hour": 12, "minute": 51}
